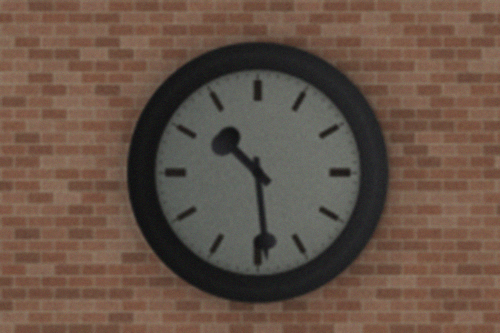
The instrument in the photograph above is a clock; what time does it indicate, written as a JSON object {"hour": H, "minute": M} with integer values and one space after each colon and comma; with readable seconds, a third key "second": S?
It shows {"hour": 10, "minute": 29}
